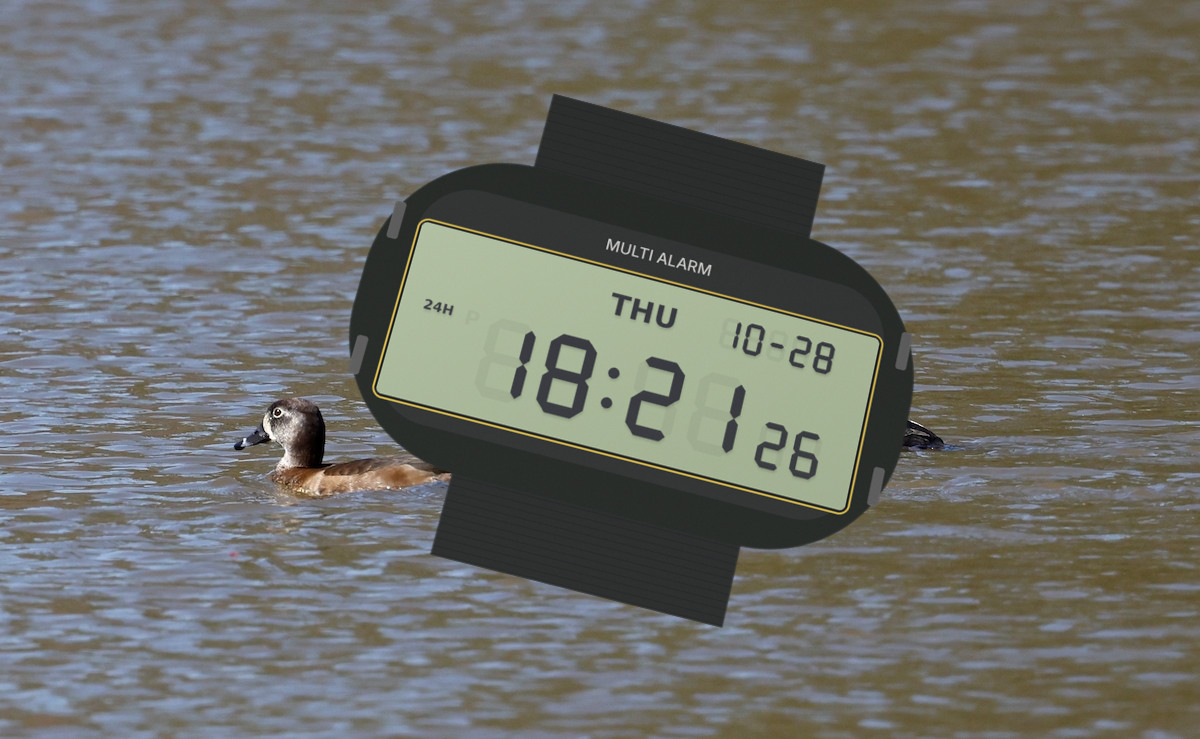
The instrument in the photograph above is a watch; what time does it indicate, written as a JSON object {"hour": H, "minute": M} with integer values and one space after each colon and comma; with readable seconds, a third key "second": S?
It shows {"hour": 18, "minute": 21, "second": 26}
